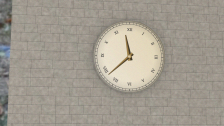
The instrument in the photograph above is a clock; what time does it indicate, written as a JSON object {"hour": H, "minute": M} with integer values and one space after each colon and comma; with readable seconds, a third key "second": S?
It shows {"hour": 11, "minute": 38}
